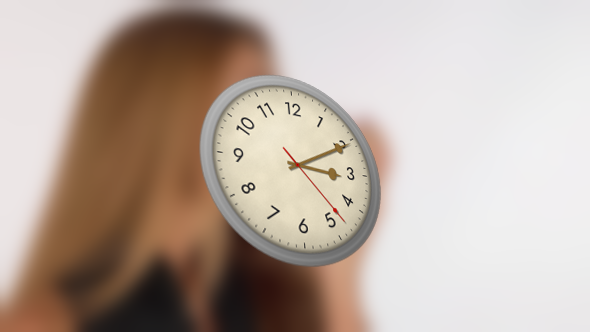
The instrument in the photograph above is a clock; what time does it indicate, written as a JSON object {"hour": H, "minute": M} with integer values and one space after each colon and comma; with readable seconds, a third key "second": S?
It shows {"hour": 3, "minute": 10, "second": 23}
